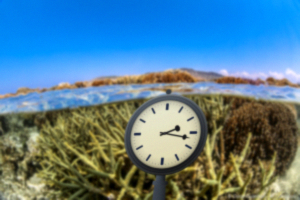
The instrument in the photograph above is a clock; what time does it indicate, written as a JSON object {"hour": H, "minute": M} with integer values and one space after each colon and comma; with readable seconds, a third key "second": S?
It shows {"hour": 2, "minute": 17}
